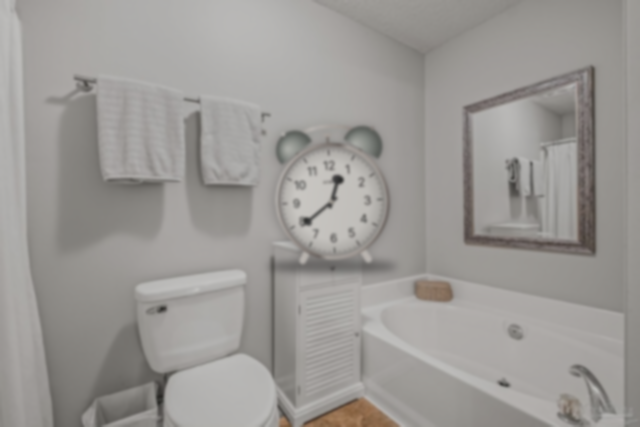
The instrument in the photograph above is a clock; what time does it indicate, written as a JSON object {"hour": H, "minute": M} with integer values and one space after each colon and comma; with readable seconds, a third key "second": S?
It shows {"hour": 12, "minute": 39}
